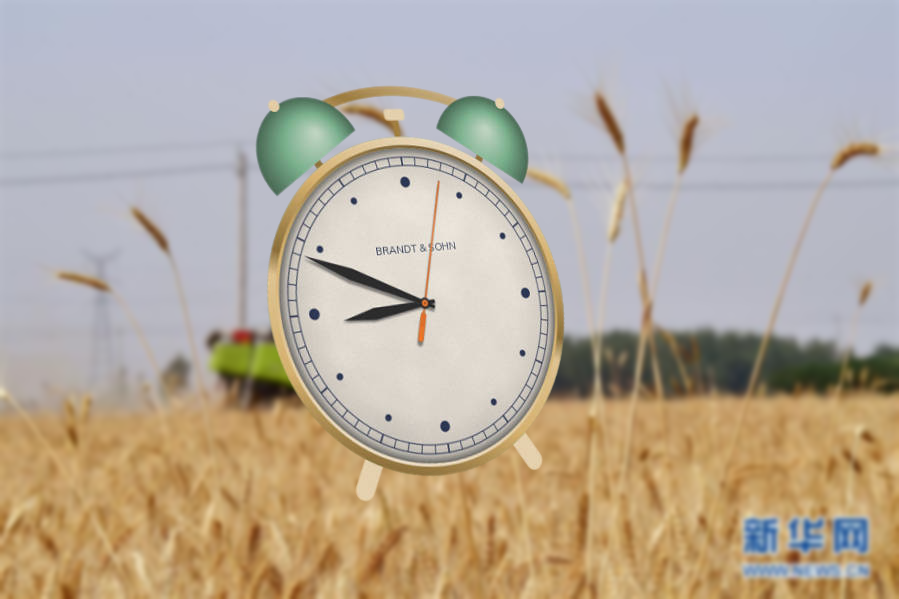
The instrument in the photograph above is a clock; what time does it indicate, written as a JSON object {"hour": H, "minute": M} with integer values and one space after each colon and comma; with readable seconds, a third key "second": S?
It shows {"hour": 8, "minute": 49, "second": 3}
